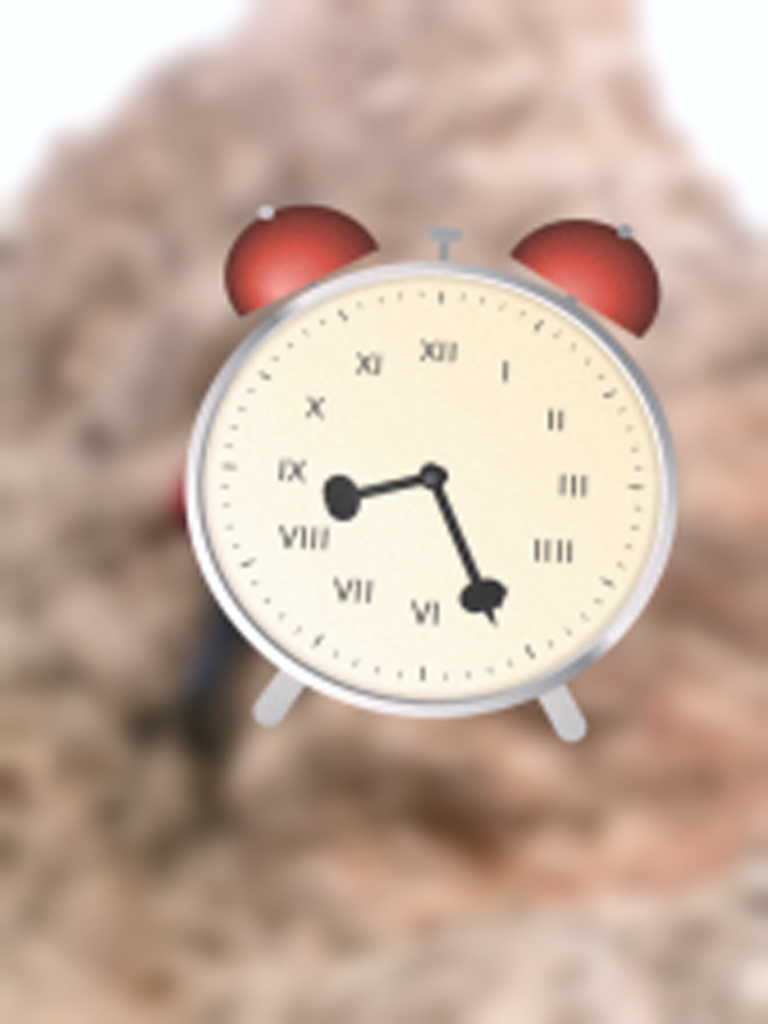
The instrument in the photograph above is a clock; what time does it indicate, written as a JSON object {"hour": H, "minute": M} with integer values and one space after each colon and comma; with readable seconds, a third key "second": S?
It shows {"hour": 8, "minute": 26}
